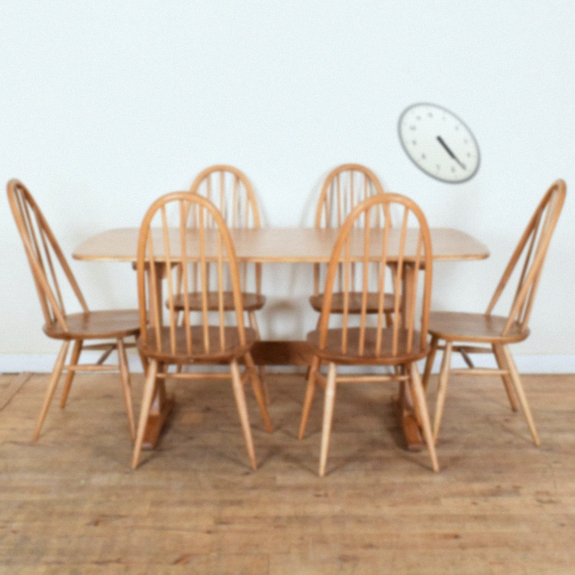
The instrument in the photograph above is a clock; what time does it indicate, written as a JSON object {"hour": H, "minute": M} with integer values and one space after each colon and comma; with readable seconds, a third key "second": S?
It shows {"hour": 5, "minute": 26}
